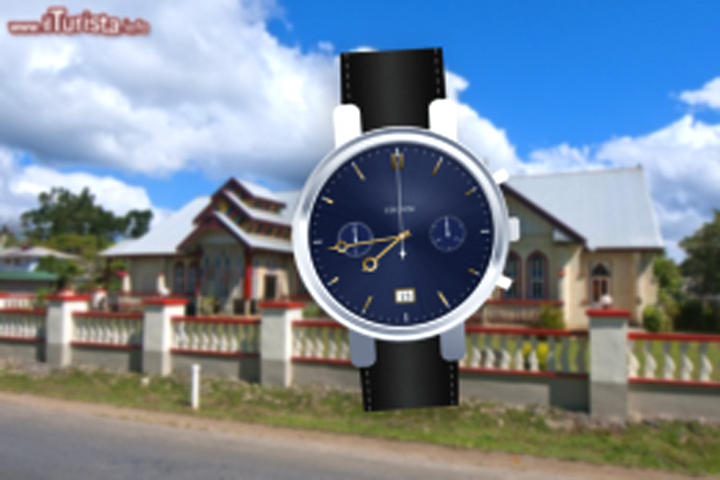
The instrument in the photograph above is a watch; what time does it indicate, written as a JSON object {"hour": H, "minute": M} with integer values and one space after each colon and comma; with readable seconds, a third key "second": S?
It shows {"hour": 7, "minute": 44}
